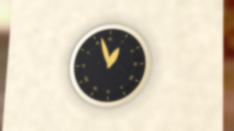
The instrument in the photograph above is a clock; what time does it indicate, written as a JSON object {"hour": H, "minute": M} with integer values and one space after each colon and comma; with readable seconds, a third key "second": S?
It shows {"hour": 12, "minute": 57}
